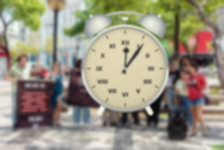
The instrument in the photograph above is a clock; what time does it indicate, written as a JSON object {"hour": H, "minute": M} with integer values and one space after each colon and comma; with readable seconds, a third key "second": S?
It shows {"hour": 12, "minute": 6}
